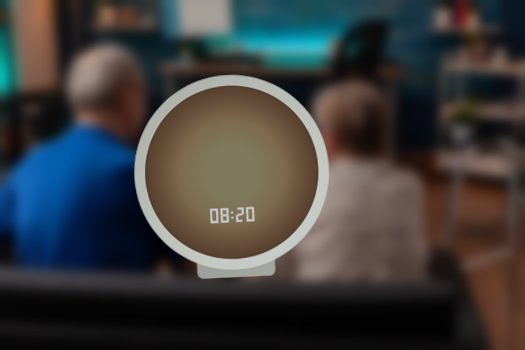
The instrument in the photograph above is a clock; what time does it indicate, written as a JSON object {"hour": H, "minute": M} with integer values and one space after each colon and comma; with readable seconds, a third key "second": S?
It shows {"hour": 8, "minute": 20}
